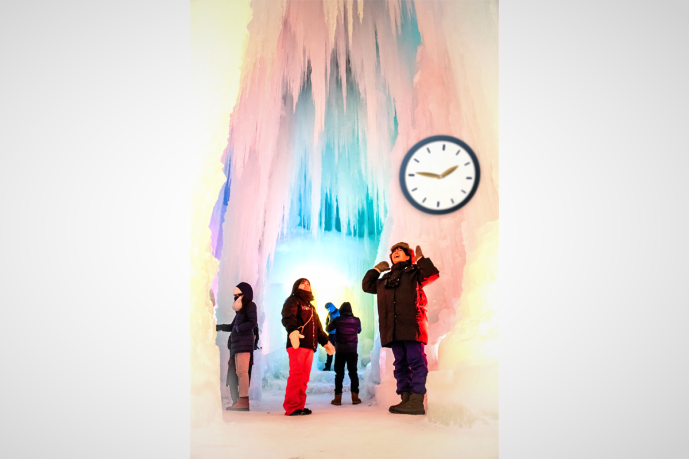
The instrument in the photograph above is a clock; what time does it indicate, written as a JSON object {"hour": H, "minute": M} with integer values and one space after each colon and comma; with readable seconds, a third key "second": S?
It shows {"hour": 1, "minute": 46}
